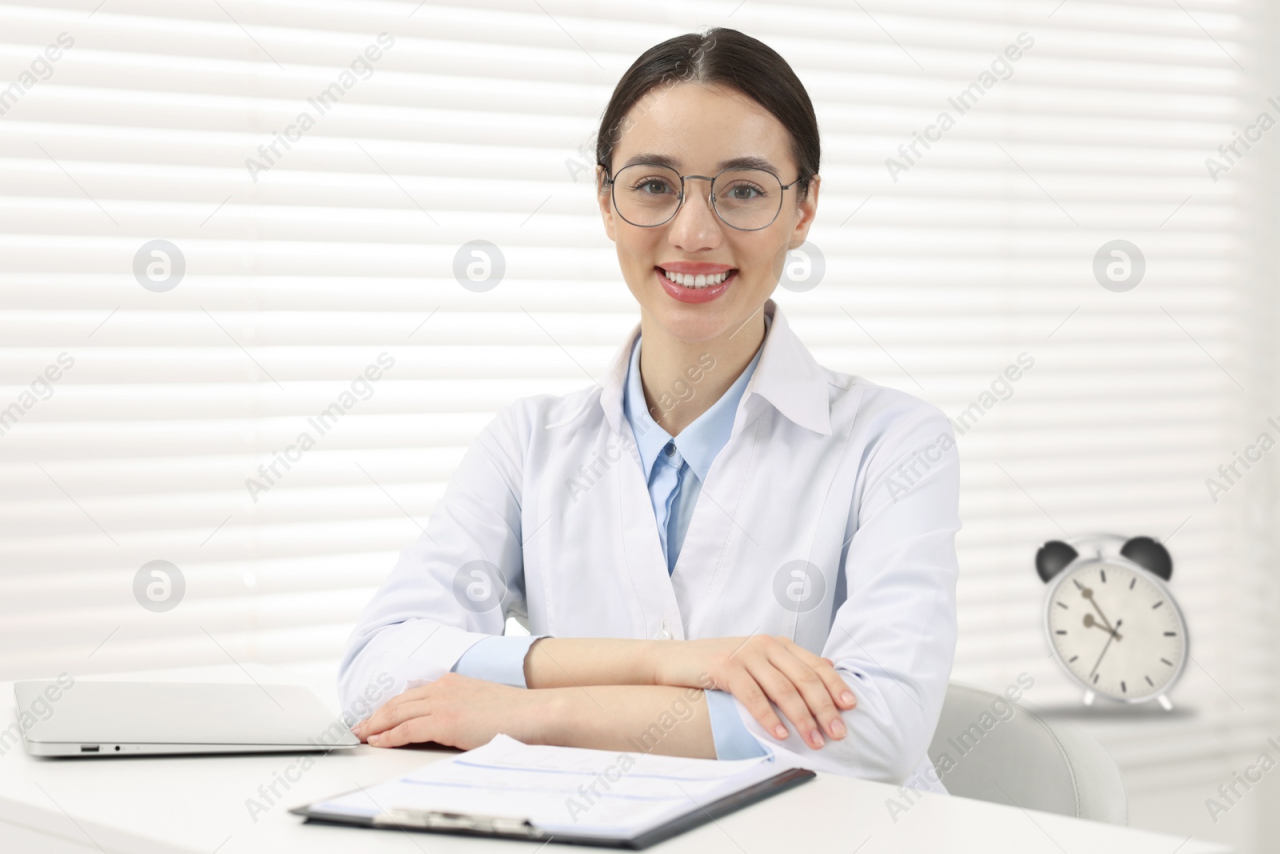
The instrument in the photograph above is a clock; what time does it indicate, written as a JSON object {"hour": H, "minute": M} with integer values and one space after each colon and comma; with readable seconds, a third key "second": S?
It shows {"hour": 9, "minute": 55, "second": 36}
